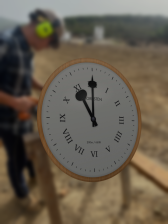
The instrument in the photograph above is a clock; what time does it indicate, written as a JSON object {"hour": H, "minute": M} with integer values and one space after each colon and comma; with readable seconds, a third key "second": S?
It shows {"hour": 11, "minute": 0}
